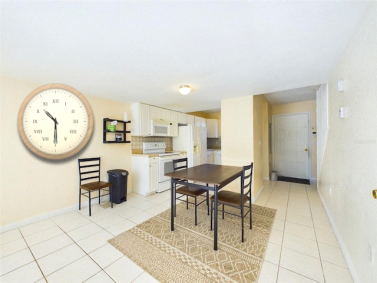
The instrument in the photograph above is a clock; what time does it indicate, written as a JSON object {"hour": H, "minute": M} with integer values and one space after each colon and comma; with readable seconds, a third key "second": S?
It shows {"hour": 10, "minute": 30}
